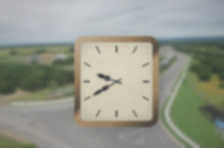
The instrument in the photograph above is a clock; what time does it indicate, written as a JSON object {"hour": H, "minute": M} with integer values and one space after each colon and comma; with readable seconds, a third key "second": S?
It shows {"hour": 9, "minute": 40}
